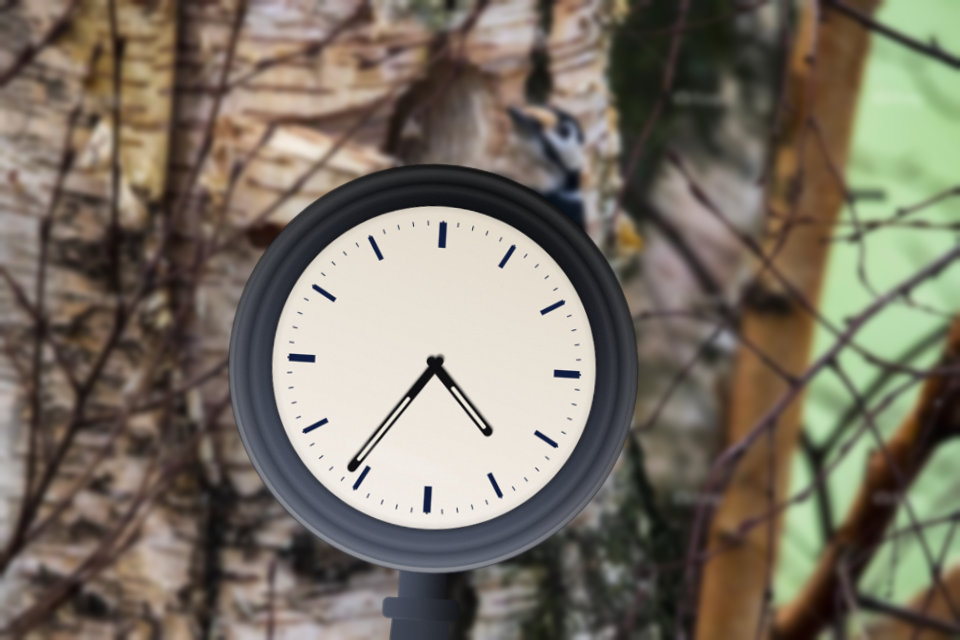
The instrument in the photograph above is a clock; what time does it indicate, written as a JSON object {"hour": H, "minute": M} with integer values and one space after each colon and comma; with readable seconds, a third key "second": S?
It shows {"hour": 4, "minute": 36}
